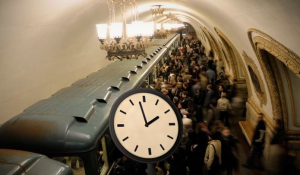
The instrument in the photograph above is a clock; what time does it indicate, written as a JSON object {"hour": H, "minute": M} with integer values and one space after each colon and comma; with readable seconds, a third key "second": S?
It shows {"hour": 1, "minute": 58}
